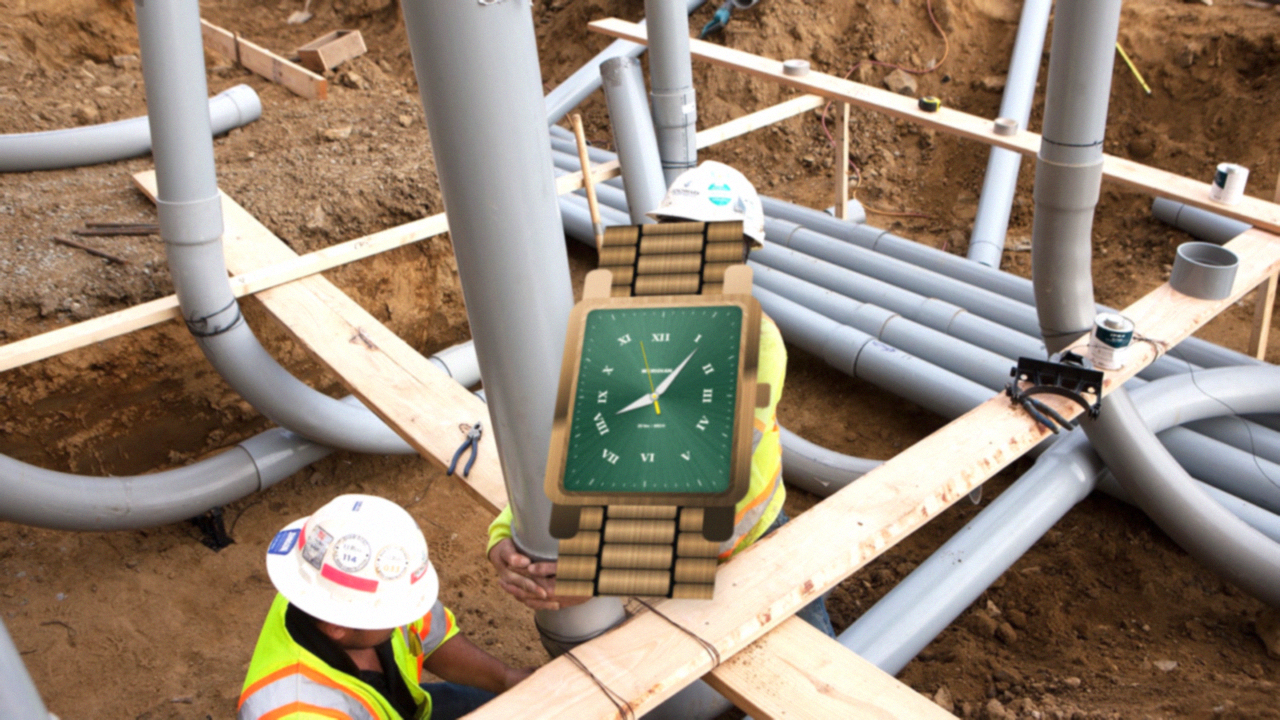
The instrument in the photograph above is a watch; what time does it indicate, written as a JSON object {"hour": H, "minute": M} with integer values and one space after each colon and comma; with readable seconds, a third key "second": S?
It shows {"hour": 8, "minute": 5, "second": 57}
